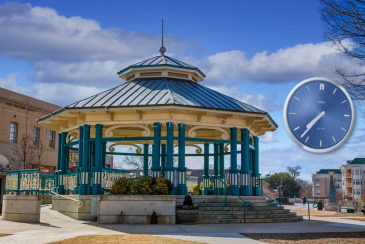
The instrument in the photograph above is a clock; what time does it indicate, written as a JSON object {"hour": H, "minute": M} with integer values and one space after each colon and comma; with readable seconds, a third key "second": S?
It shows {"hour": 7, "minute": 37}
